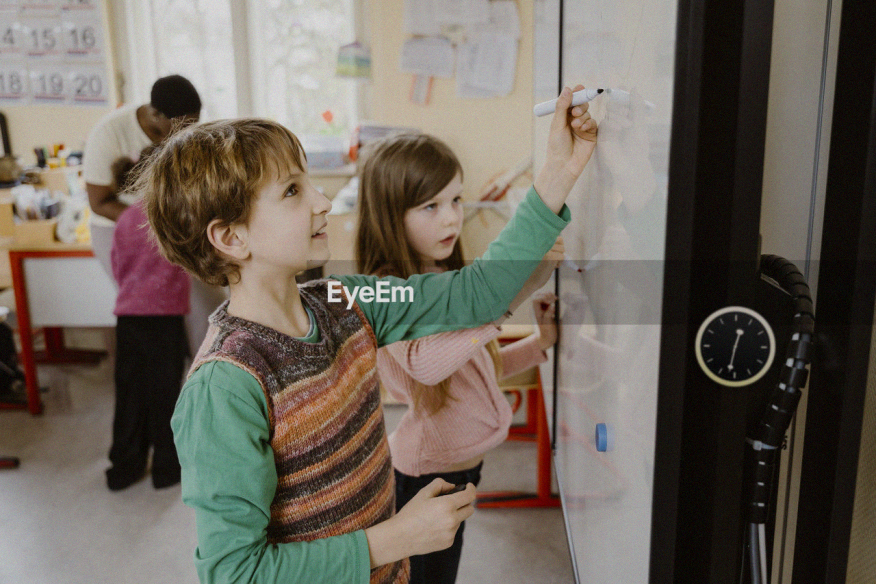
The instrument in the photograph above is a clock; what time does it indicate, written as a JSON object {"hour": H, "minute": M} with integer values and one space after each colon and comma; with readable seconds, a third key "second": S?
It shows {"hour": 12, "minute": 32}
